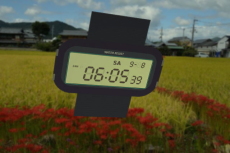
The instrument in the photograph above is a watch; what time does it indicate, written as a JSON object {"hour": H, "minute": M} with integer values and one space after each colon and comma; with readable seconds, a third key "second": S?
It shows {"hour": 6, "minute": 5, "second": 39}
